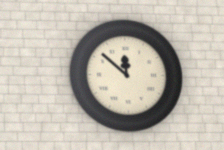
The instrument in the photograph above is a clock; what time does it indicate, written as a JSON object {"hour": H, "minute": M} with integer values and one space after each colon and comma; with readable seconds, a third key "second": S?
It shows {"hour": 11, "minute": 52}
